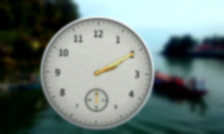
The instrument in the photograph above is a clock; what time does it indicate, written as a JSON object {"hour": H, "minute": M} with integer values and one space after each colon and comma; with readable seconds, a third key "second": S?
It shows {"hour": 2, "minute": 10}
